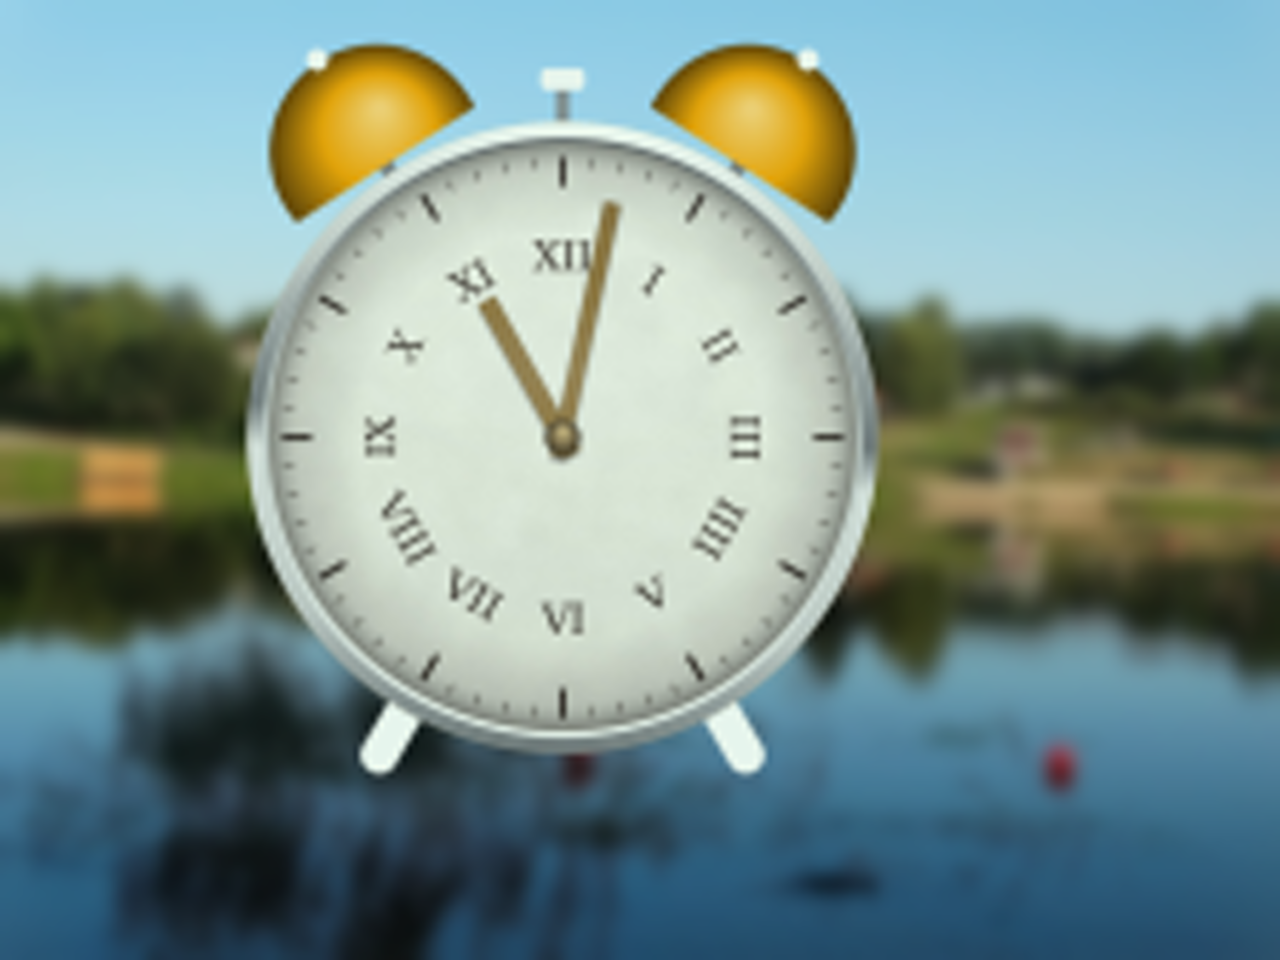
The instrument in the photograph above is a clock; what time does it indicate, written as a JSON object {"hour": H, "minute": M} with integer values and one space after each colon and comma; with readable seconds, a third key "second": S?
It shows {"hour": 11, "minute": 2}
